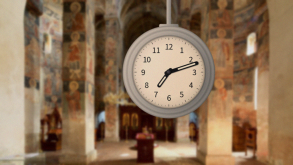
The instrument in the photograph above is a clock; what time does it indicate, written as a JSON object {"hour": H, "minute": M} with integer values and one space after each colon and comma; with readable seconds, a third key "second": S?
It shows {"hour": 7, "minute": 12}
